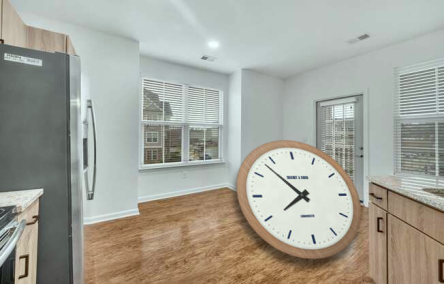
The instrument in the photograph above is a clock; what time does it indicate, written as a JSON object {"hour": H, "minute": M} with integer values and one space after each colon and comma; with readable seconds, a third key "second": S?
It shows {"hour": 7, "minute": 53}
